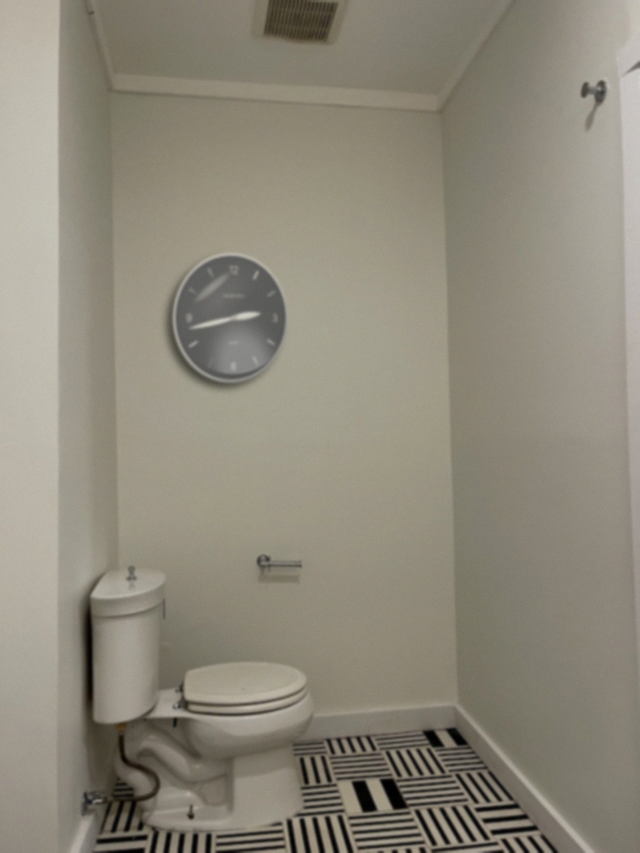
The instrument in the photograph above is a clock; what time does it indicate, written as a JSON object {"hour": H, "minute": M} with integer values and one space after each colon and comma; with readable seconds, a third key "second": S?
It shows {"hour": 2, "minute": 43}
